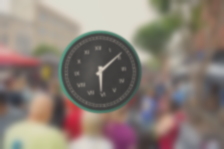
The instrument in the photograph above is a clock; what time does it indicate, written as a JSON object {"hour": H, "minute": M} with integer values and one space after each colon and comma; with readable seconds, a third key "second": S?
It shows {"hour": 6, "minute": 9}
